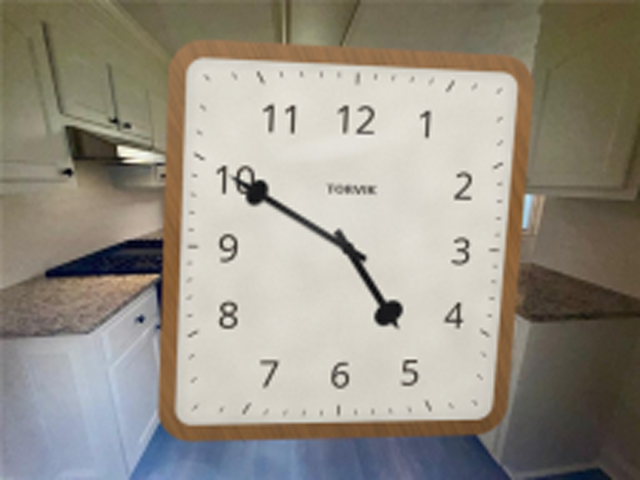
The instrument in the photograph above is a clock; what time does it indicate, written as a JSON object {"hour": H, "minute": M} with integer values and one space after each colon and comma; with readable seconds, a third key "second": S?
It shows {"hour": 4, "minute": 50}
